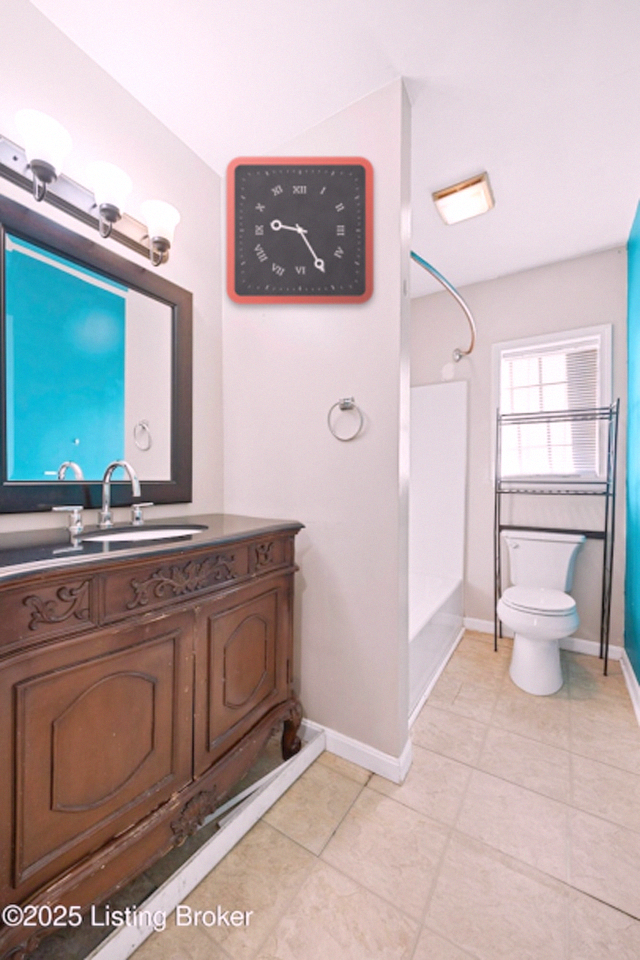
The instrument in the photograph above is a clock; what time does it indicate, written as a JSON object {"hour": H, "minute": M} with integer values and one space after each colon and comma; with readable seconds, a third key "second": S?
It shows {"hour": 9, "minute": 25}
